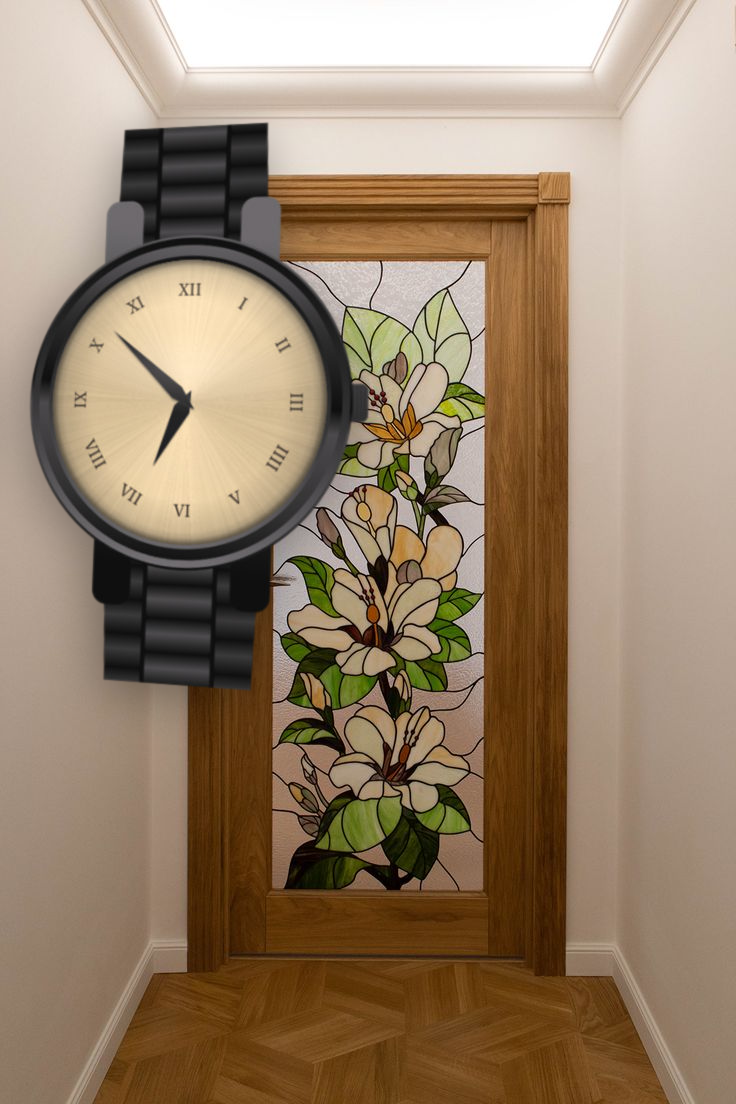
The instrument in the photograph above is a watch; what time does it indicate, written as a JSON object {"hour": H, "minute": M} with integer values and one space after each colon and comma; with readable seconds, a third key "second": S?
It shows {"hour": 6, "minute": 52}
